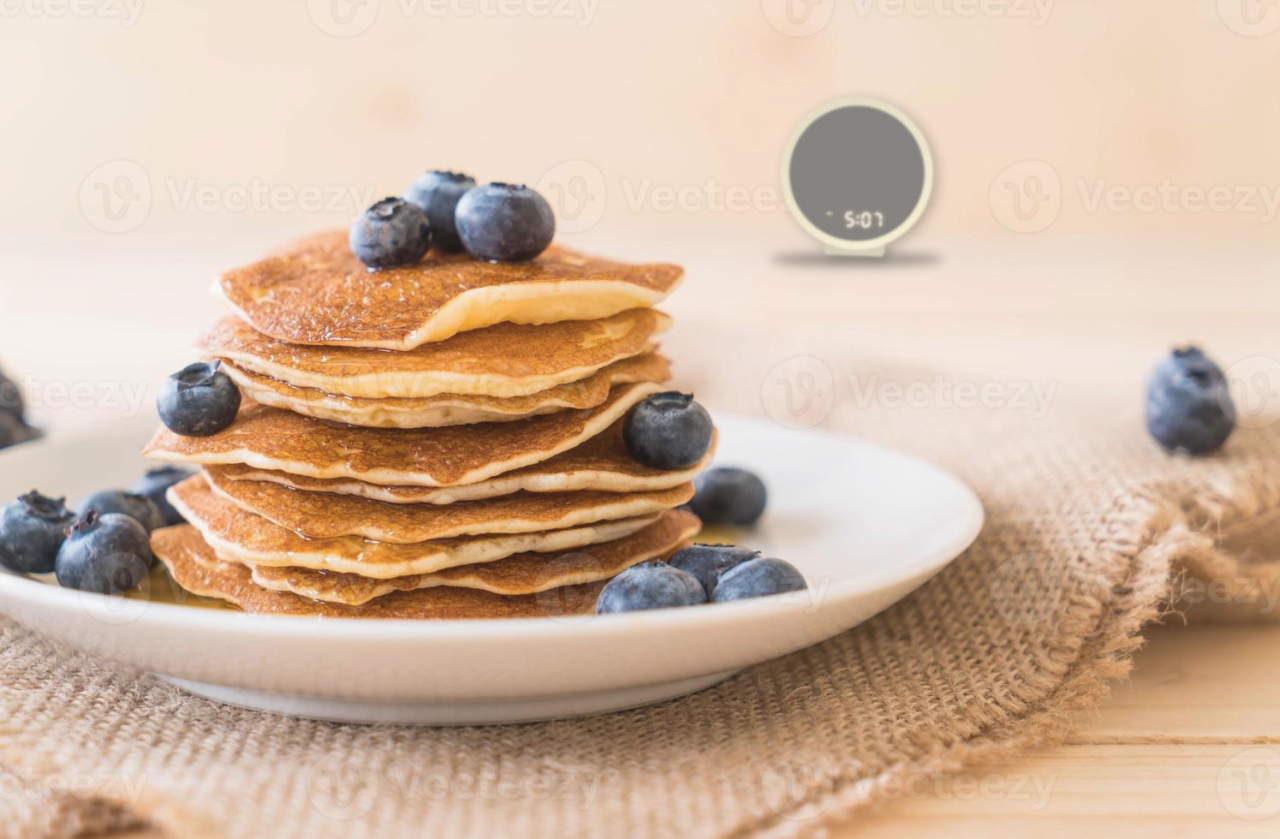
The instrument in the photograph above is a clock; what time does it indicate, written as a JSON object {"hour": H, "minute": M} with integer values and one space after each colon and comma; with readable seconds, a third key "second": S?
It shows {"hour": 5, "minute": 7}
